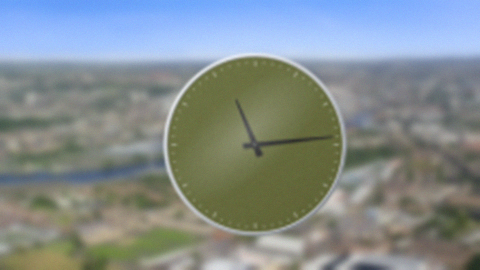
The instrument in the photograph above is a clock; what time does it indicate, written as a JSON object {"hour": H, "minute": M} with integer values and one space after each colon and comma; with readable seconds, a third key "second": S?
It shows {"hour": 11, "minute": 14}
